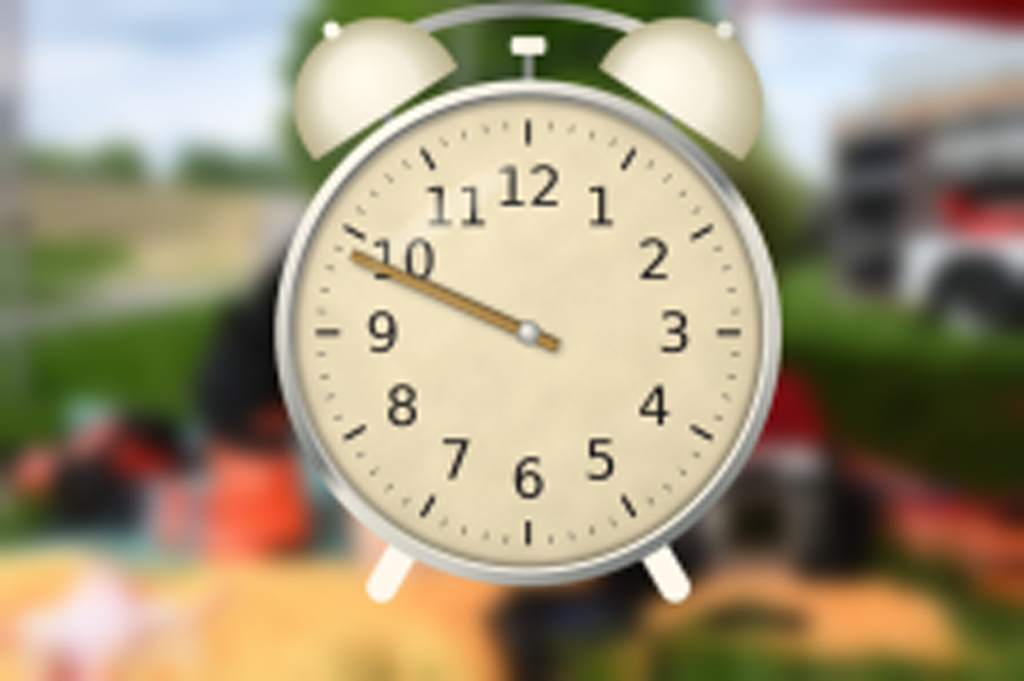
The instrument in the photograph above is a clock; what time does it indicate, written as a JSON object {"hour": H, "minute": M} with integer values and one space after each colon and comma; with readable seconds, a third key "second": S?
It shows {"hour": 9, "minute": 49}
